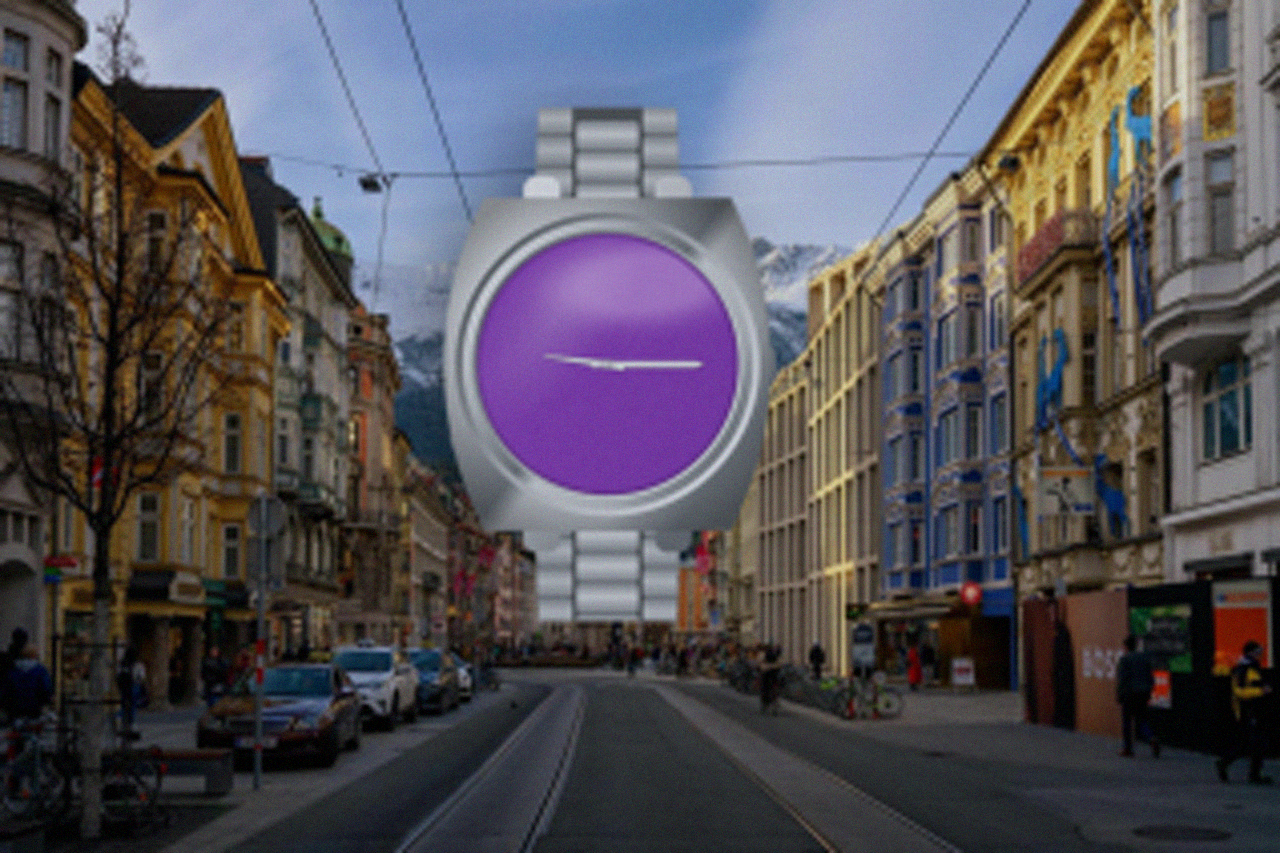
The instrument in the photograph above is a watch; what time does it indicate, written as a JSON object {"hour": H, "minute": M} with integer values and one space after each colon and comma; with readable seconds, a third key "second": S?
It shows {"hour": 9, "minute": 15}
